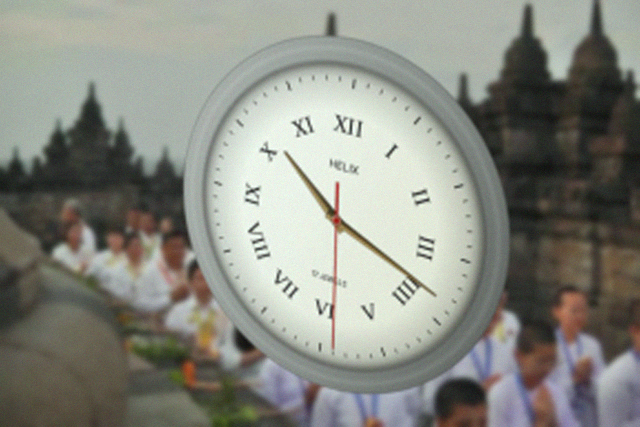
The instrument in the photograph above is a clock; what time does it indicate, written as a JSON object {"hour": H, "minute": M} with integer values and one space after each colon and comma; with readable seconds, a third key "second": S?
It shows {"hour": 10, "minute": 18, "second": 29}
